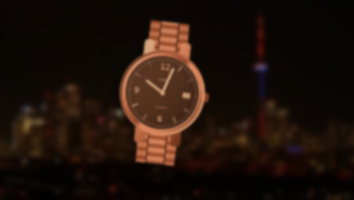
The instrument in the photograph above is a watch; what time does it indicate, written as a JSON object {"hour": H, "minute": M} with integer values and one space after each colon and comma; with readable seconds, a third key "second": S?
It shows {"hour": 10, "minute": 3}
